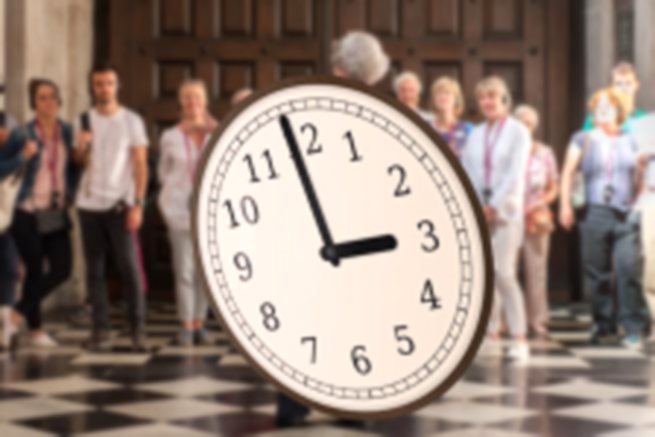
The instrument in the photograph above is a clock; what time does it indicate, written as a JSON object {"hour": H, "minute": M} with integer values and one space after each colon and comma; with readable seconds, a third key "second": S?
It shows {"hour": 2, "minute": 59}
